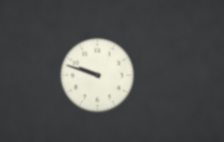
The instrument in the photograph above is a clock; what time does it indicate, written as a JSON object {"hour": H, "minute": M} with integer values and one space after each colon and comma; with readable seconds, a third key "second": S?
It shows {"hour": 9, "minute": 48}
